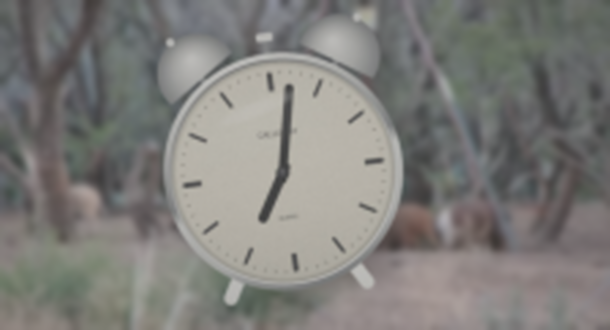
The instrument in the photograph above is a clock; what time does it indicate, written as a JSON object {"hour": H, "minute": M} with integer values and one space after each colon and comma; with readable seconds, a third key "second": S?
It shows {"hour": 7, "minute": 2}
